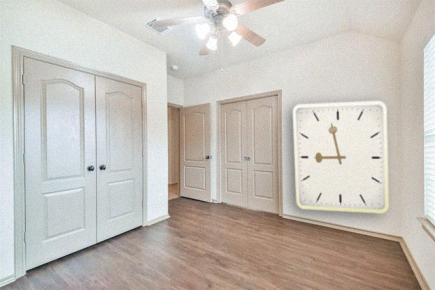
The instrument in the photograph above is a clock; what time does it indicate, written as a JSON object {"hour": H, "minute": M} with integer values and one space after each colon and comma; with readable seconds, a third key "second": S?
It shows {"hour": 8, "minute": 58}
